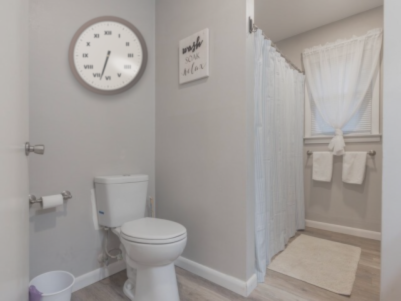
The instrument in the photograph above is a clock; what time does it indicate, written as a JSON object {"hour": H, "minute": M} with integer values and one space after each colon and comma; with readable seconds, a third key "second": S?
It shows {"hour": 6, "minute": 33}
